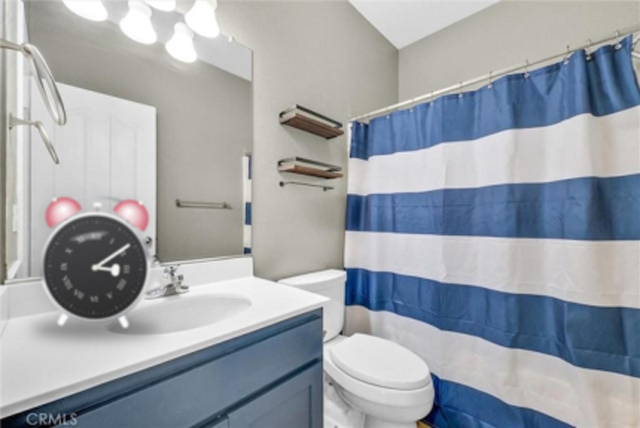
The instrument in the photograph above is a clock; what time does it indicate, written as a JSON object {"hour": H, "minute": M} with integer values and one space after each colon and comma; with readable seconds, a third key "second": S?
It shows {"hour": 3, "minute": 9}
